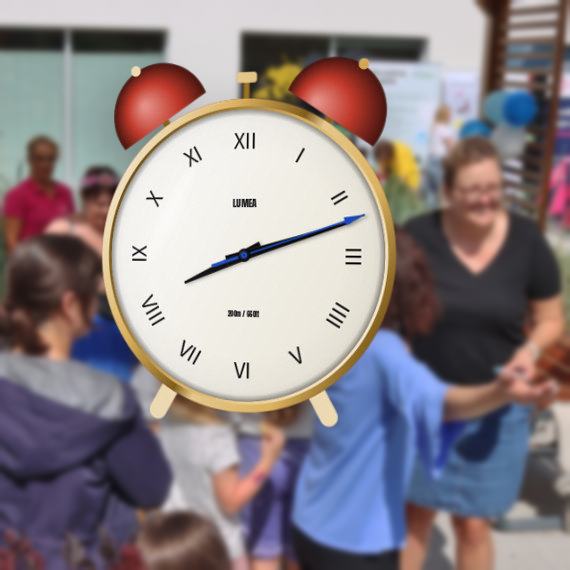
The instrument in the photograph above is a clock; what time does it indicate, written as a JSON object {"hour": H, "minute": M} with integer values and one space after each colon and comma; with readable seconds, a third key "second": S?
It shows {"hour": 8, "minute": 12, "second": 12}
